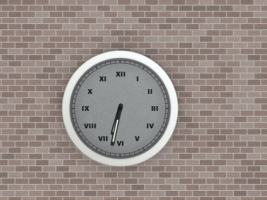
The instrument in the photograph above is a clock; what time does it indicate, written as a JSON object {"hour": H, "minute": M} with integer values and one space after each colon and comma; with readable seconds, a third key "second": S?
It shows {"hour": 6, "minute": 32}
